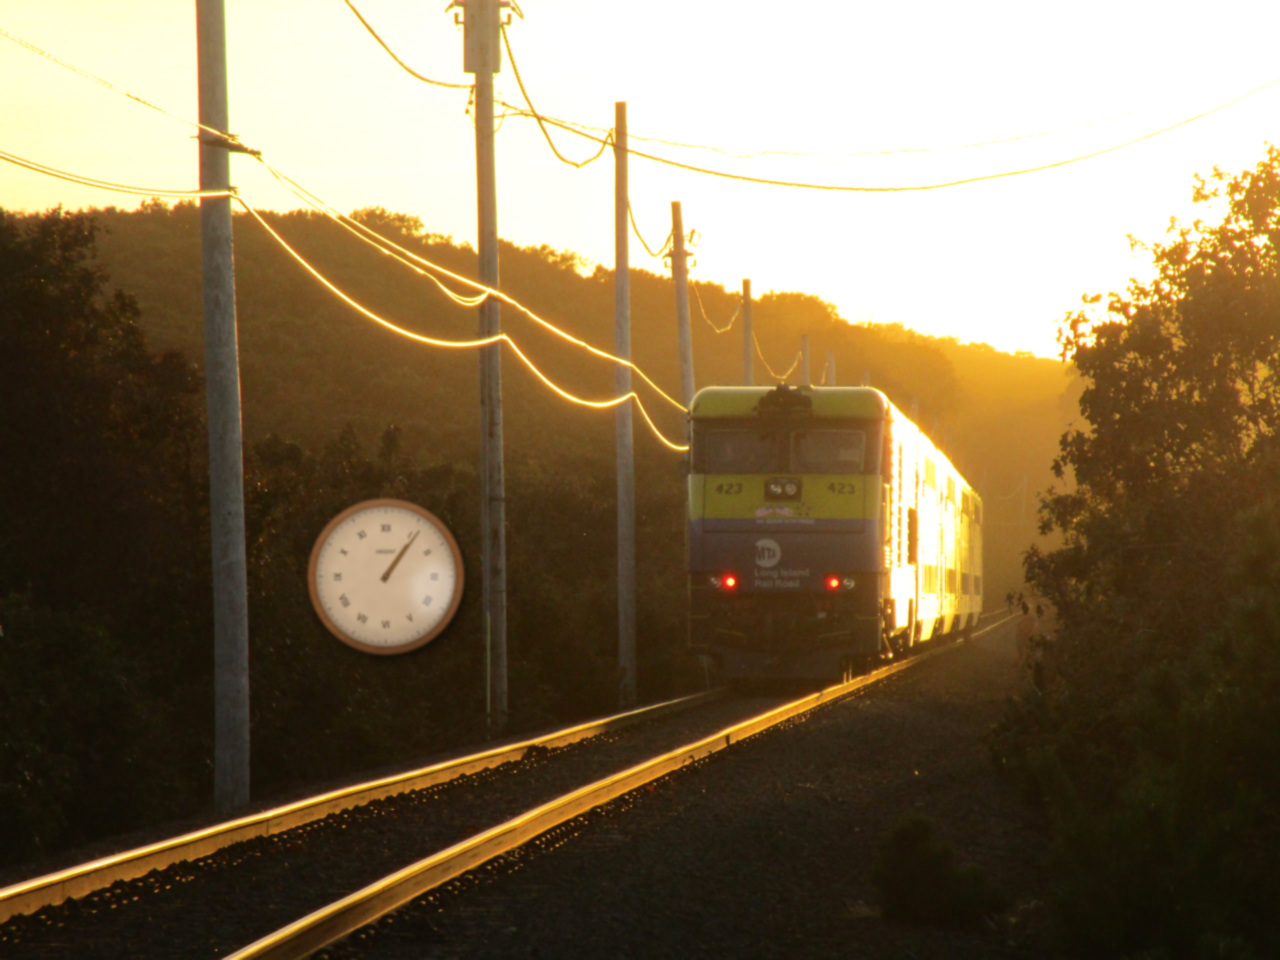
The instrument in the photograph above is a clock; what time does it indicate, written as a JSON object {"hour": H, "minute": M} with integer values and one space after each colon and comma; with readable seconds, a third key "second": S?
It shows {"hour": 1, "minute": 6}
